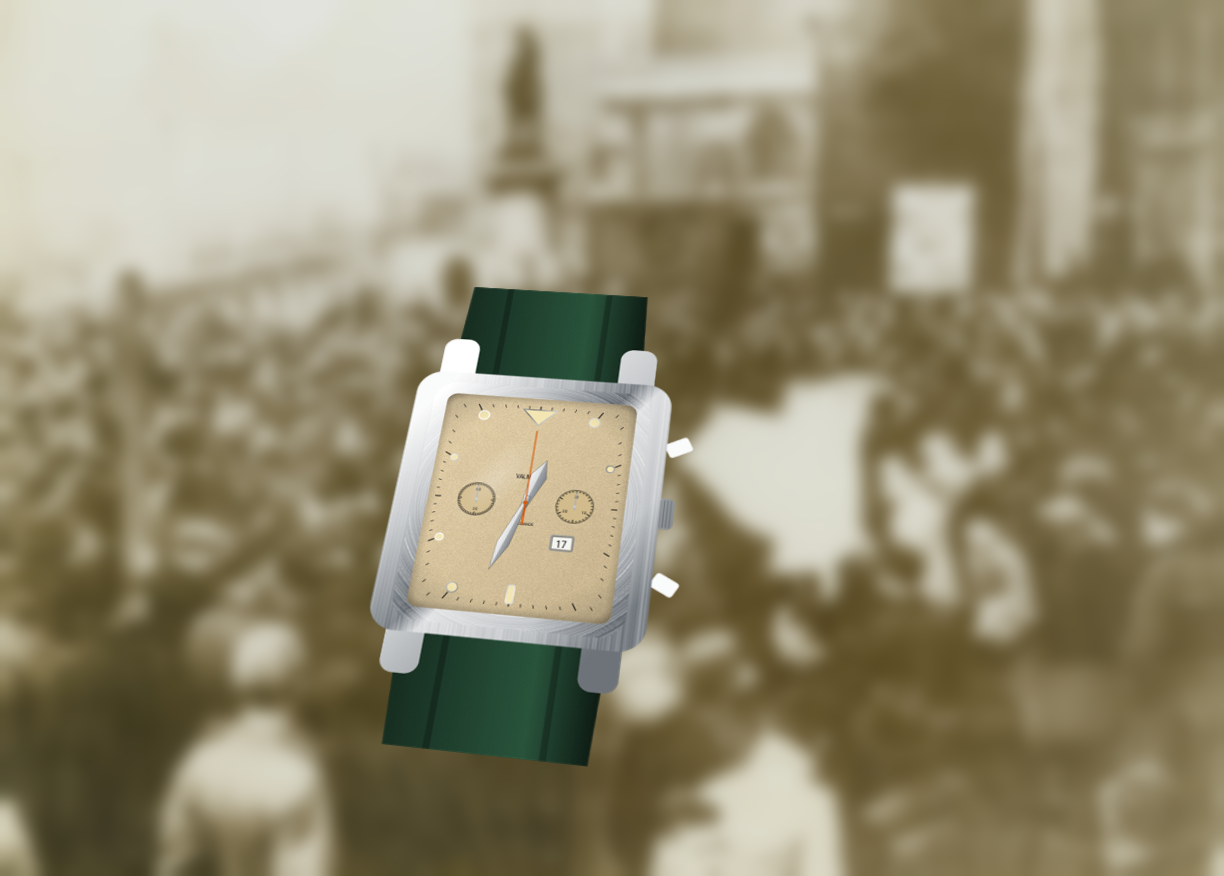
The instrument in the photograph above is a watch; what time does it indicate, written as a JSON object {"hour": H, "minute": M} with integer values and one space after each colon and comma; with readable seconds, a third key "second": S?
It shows {"hour": 12, "minute": 33}
